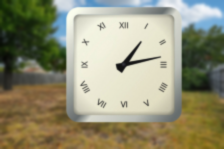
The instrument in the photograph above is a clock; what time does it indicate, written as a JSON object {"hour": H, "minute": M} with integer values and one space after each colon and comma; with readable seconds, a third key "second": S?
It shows {"hour": 1, "minute": 13}
